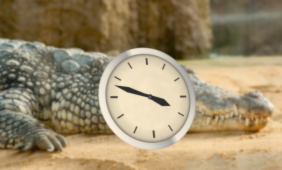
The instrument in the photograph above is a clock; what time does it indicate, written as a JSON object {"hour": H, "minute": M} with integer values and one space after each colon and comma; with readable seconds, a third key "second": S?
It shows {"hour": 3, "minute": 48}
